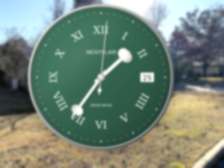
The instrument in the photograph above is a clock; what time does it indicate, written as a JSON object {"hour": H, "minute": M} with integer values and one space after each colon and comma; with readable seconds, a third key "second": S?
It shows {"hour": 1, "minute": 36, "second": 1}
